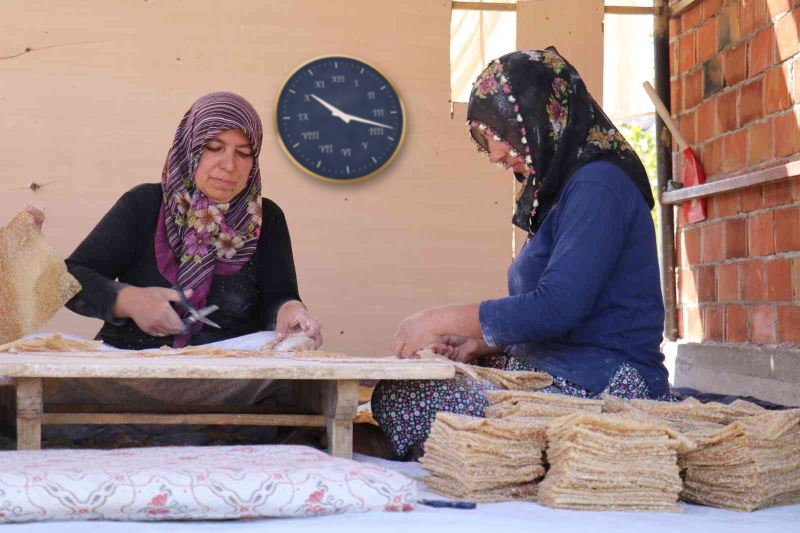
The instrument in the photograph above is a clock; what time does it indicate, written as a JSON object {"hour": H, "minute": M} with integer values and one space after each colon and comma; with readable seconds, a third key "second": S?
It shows {"hour": 10, "minute": 18}
